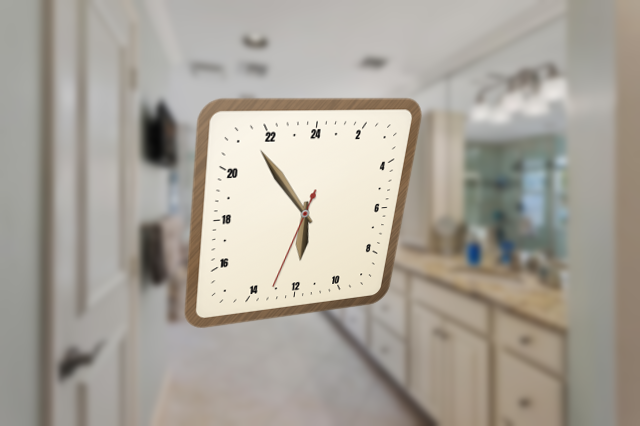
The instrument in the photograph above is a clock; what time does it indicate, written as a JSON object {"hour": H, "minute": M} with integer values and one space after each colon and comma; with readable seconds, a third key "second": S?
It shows {"hour": 11, "minute": 53, "second": 33}
